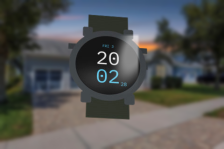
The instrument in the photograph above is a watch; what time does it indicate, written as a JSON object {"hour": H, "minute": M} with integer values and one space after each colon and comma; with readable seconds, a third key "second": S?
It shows {"hour": 20, "minute": 2}
